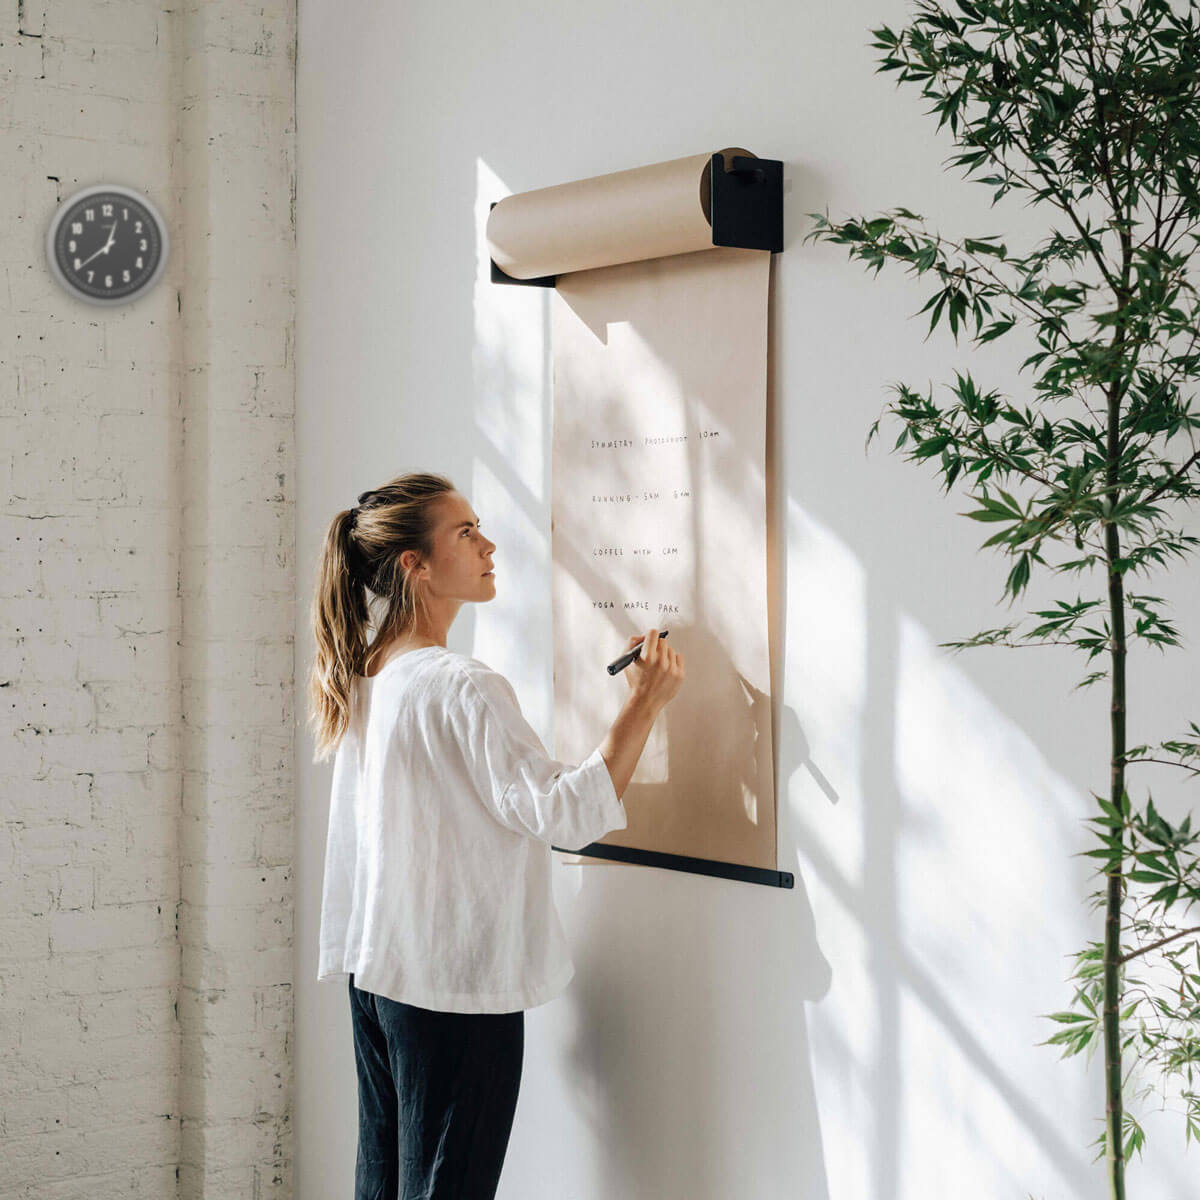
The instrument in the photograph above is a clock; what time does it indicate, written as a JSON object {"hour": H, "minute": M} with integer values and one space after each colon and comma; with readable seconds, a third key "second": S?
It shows {"hour": 12, "minute": 39}
